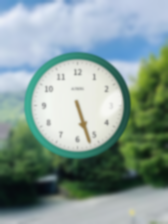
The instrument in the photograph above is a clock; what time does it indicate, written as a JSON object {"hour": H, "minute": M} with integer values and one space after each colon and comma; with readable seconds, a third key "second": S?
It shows {"hour": 5, "minute": 27}
